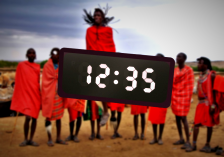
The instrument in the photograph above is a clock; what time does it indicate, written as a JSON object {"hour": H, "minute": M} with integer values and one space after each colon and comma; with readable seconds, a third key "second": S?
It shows {"hour": 12, "minute": 35}
